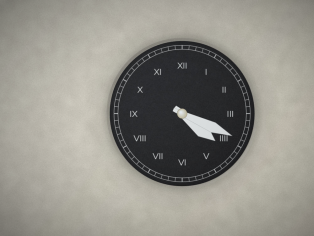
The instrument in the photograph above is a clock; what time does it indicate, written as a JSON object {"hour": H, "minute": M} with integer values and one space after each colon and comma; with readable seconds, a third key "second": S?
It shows {"hour": 4, "minute": 19}
